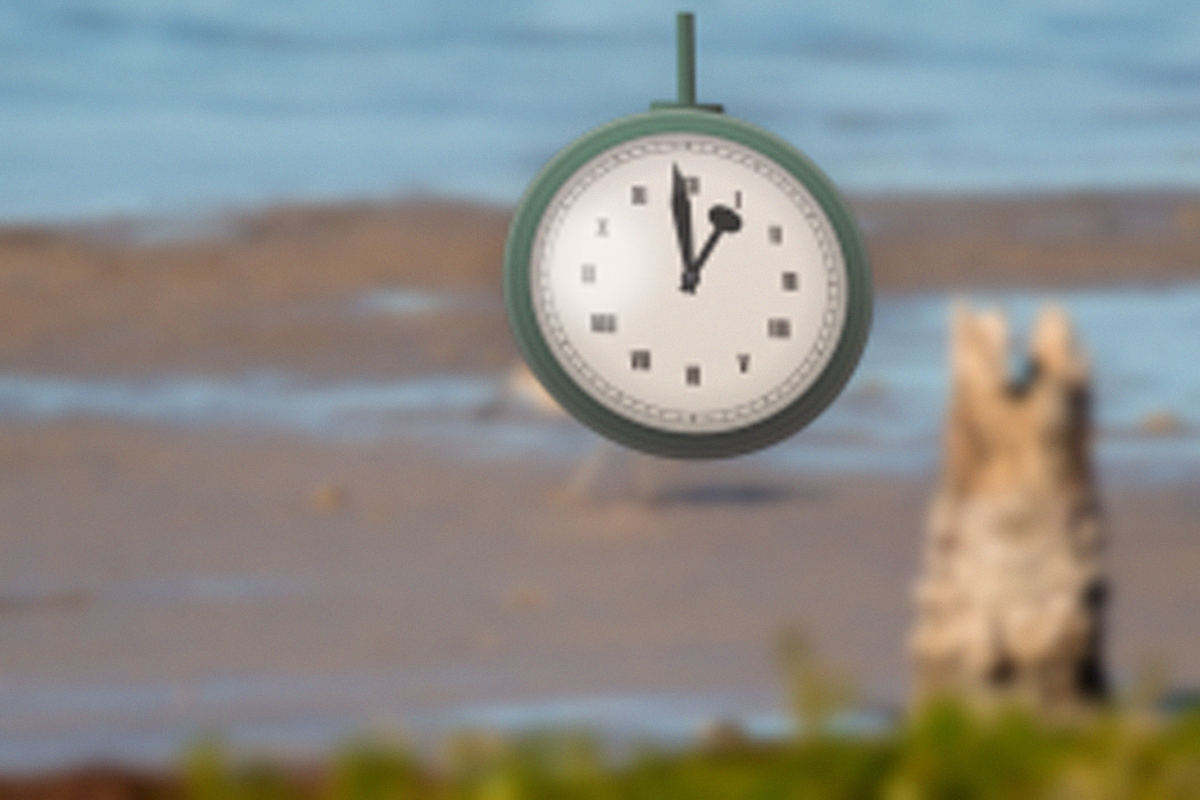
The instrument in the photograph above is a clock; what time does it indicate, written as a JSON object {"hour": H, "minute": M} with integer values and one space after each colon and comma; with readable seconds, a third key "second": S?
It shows {"hour": 12, "minute": 59}
